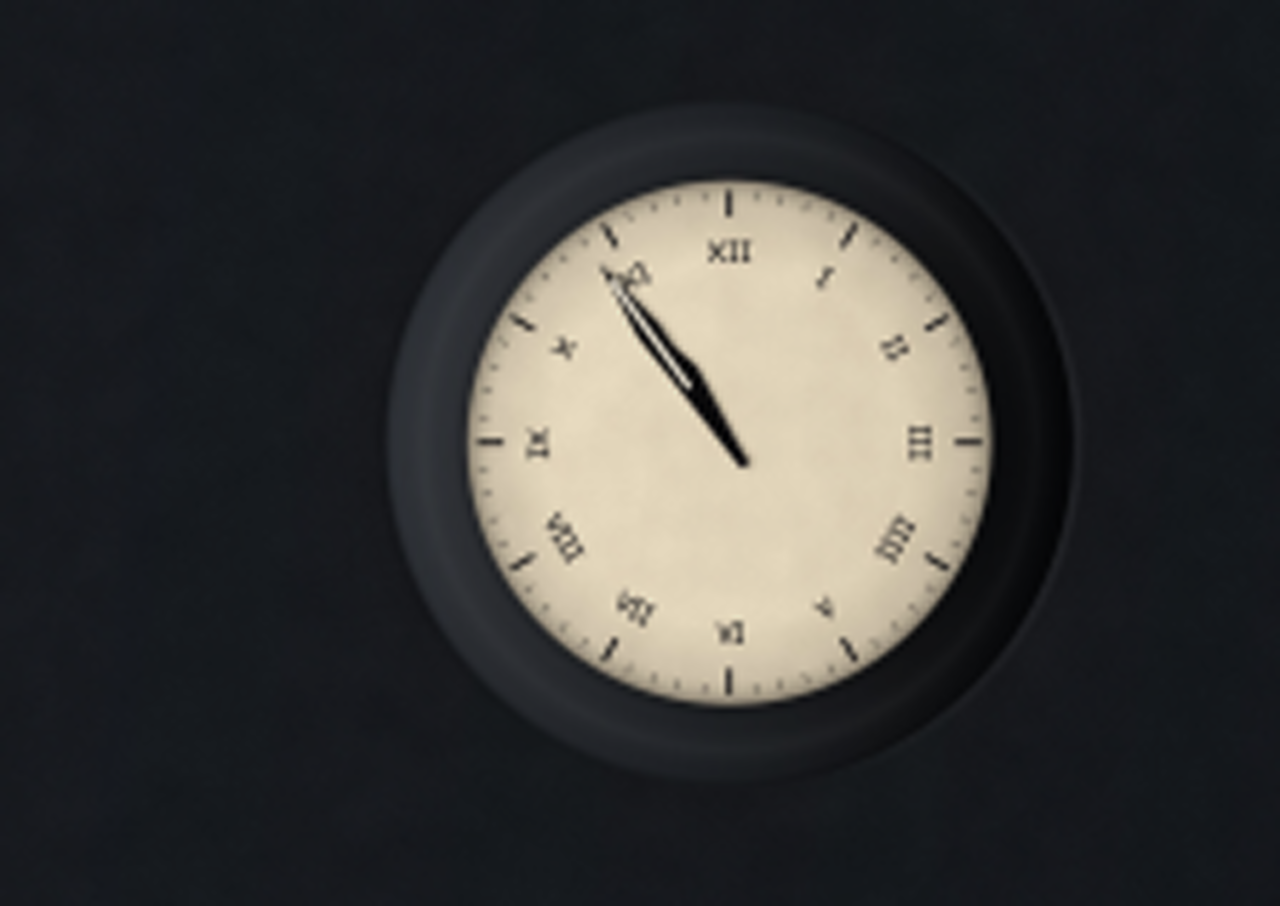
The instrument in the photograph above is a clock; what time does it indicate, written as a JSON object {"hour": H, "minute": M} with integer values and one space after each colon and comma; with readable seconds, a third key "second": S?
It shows {"hour": 10, "minute": 54}
